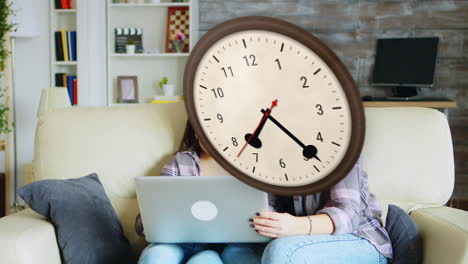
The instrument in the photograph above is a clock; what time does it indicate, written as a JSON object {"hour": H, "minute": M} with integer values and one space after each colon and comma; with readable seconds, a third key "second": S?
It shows {"hour": 7, "minute": 23, "second": 38}
